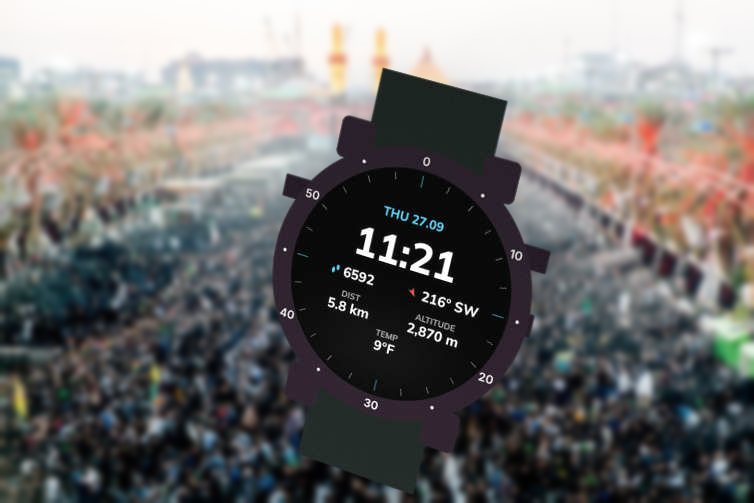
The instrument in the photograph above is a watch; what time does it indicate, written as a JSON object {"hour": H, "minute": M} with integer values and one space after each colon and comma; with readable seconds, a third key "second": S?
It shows {"hour": 11, "minute": 21}
